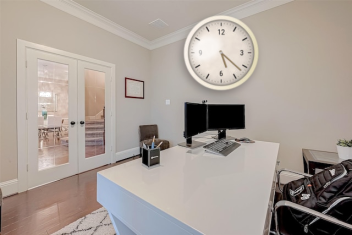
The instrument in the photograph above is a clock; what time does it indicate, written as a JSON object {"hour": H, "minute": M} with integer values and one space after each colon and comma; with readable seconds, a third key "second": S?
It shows {"hour": 5, "minute": 22}
